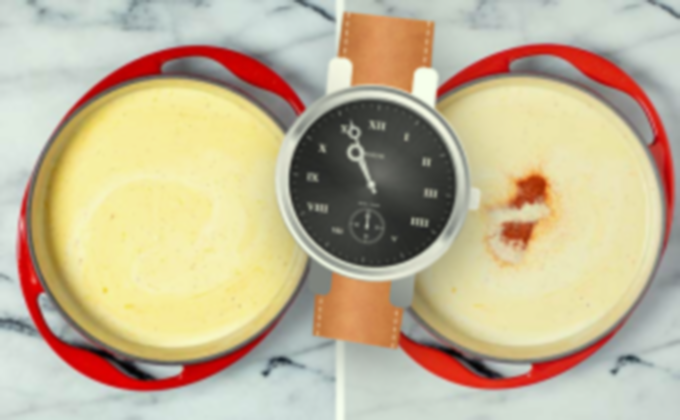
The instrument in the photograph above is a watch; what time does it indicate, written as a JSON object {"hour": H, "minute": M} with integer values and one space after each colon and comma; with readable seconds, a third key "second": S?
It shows {"hour": 10, "minute": 56}
